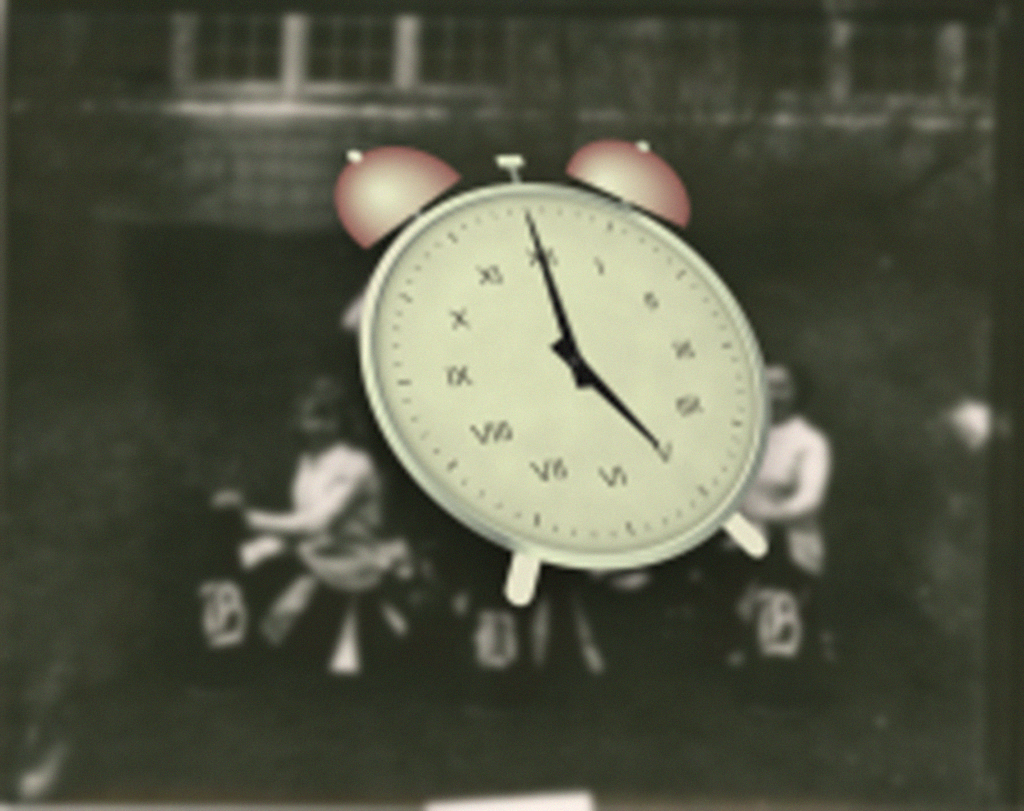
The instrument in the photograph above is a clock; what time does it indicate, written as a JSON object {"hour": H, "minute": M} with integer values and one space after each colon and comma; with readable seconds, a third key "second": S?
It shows {"hour": 5, "minute": 0}
